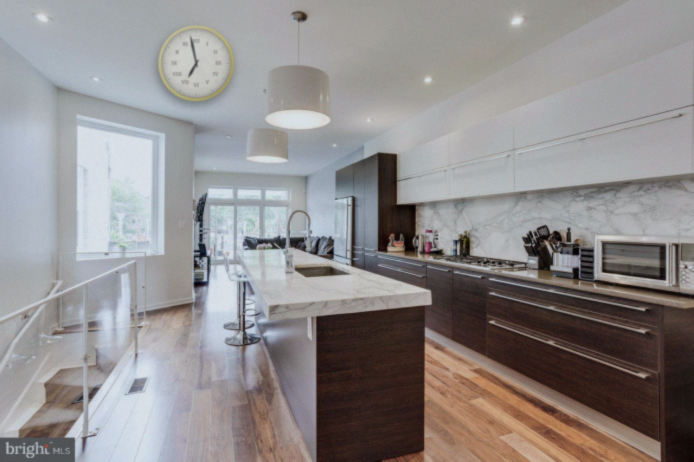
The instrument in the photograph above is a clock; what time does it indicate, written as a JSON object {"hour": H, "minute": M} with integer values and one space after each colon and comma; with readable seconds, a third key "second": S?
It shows {"hour": 6, "minute": 58}
